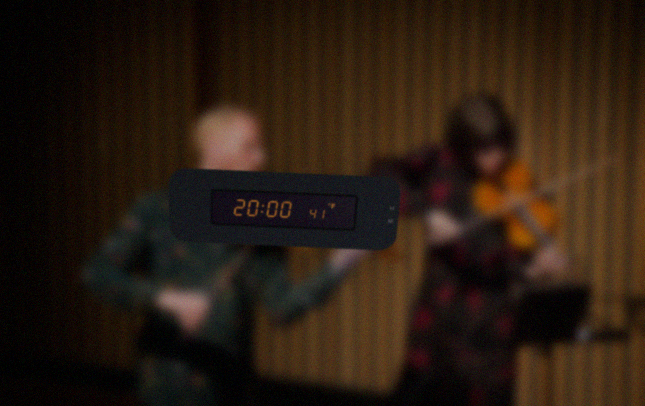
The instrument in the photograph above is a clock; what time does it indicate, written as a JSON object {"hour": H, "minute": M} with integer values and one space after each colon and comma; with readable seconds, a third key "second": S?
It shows {"hour": 20, "minute": 0}
